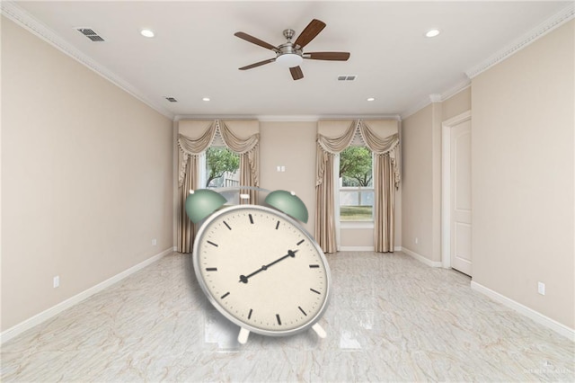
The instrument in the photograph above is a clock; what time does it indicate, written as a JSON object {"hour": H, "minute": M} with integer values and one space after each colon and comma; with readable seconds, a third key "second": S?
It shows {"hour": 8, "minute": 11}
